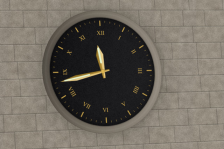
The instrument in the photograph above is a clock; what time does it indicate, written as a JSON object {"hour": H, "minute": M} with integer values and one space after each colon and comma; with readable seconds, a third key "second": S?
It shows {"hour": 11, "minute": 43}
